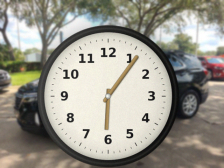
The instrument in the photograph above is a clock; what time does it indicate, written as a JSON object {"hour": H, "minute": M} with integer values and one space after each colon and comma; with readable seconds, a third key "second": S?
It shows {"hour": 6, "minute": 6}
